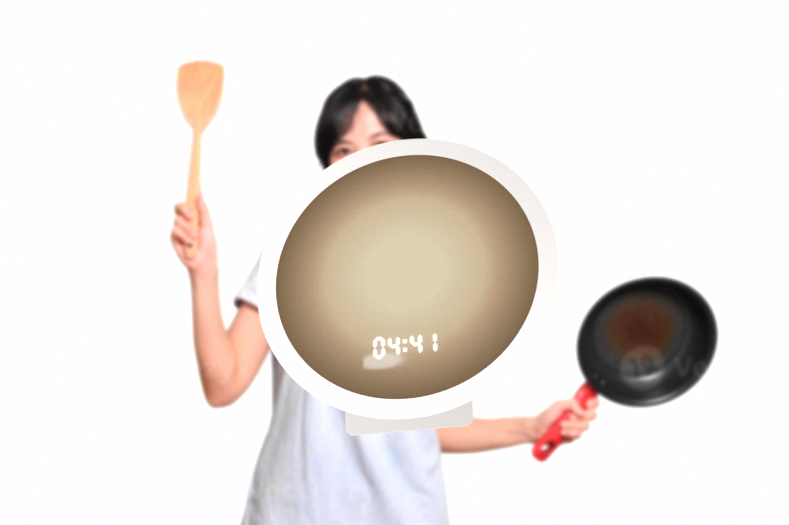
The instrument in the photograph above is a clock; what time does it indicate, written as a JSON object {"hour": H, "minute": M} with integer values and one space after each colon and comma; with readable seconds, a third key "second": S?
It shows {"hour": 4, "minute": 41}
